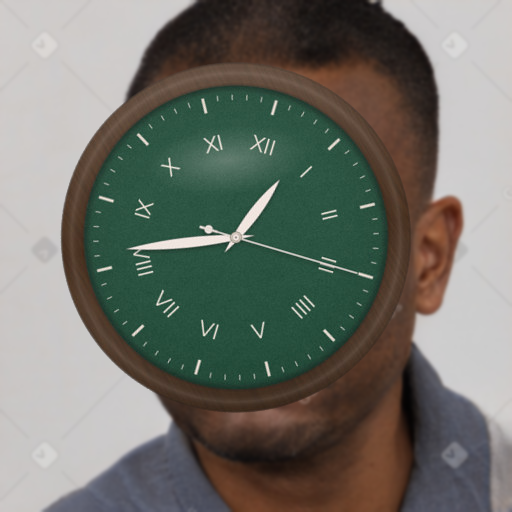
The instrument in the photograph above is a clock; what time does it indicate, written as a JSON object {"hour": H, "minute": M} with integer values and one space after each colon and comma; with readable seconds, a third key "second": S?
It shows {"hour": 12, "minute": 41, "second": 15}
